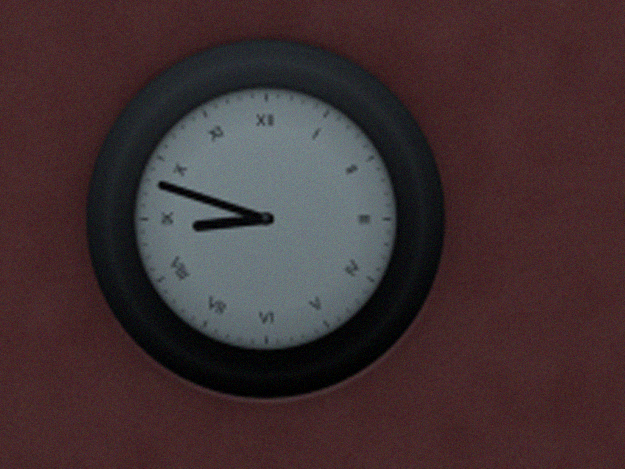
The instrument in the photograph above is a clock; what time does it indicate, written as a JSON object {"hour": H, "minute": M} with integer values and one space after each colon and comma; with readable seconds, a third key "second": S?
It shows {"hour": 8, "minute": 48}
